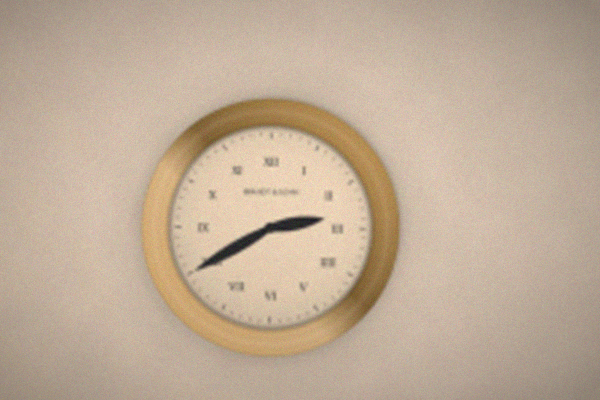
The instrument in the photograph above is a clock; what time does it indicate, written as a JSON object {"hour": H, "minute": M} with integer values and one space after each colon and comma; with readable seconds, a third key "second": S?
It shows {"hour": 2, "minute": 40}
